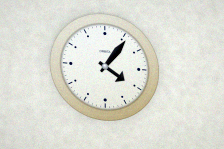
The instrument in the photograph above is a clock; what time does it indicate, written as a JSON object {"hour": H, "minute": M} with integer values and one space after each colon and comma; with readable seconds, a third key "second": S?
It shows {"hour": 4, "minute": 6}
